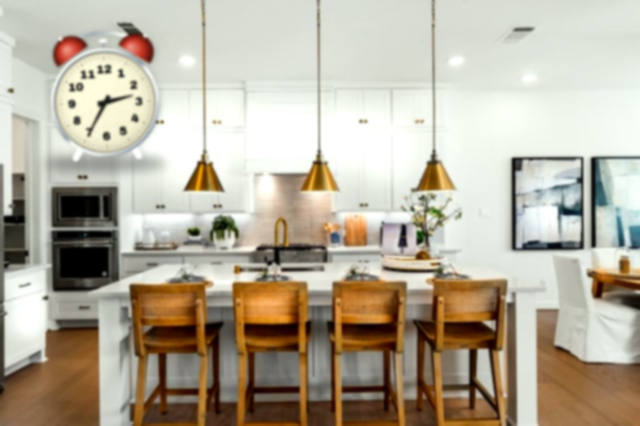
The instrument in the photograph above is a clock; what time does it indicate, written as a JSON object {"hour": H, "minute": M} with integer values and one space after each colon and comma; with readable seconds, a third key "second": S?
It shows {"hour": 2, "minute": 35}
